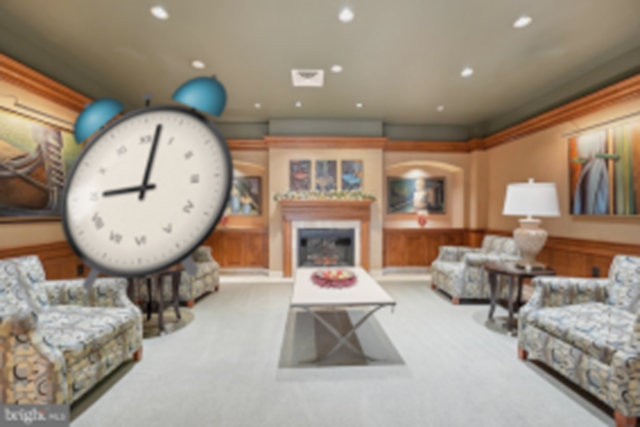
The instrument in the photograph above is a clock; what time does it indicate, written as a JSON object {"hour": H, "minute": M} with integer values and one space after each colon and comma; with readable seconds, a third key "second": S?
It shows {"hour": 9, "minute": 2}
